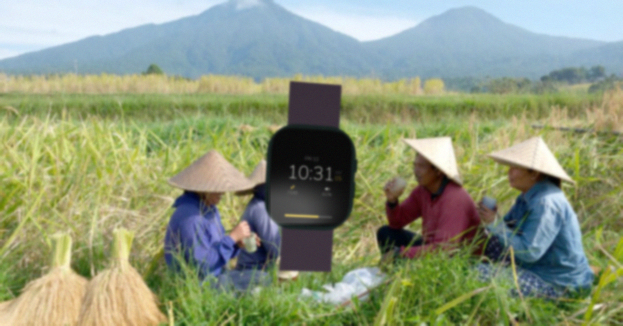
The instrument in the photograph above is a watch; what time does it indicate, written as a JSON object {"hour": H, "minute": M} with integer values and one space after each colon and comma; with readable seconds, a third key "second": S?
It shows {"hour": 10, "minute": 31}
